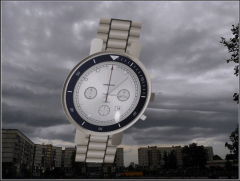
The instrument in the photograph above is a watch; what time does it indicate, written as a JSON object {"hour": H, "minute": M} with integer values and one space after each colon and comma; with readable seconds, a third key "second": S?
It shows {"hour": 3, "minute": 7}
